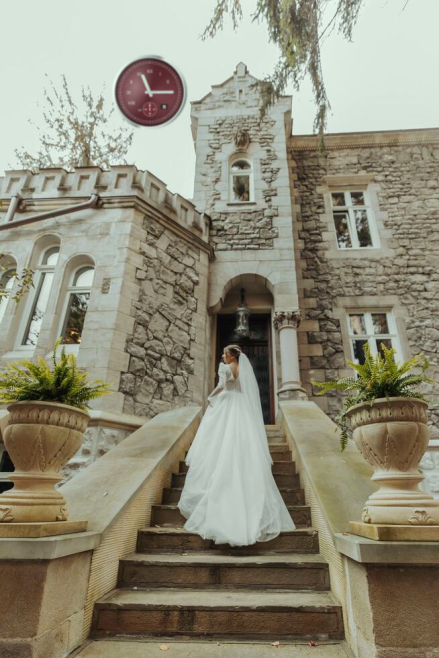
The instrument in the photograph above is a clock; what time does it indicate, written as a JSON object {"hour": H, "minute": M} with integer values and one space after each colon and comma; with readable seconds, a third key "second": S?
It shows {"hour": 11, "minute": 15}
